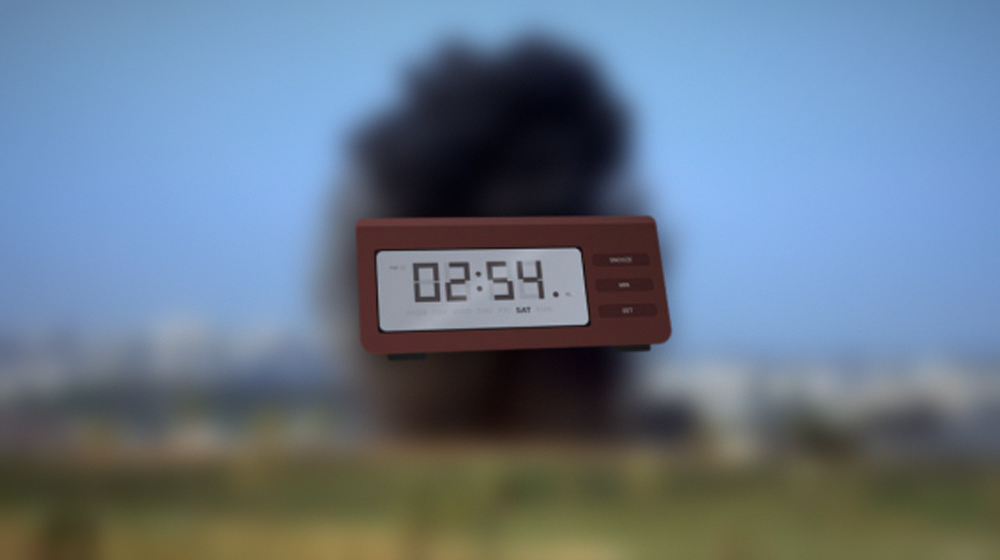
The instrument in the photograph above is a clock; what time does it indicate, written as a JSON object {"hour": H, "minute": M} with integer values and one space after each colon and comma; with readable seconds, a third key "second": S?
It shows {"hour": 2, "minute": 54}
